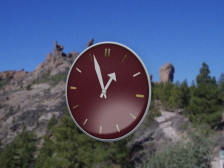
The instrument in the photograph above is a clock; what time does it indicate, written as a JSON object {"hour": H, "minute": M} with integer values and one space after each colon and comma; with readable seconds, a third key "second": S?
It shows {"hour": 12, "minute": 56}
